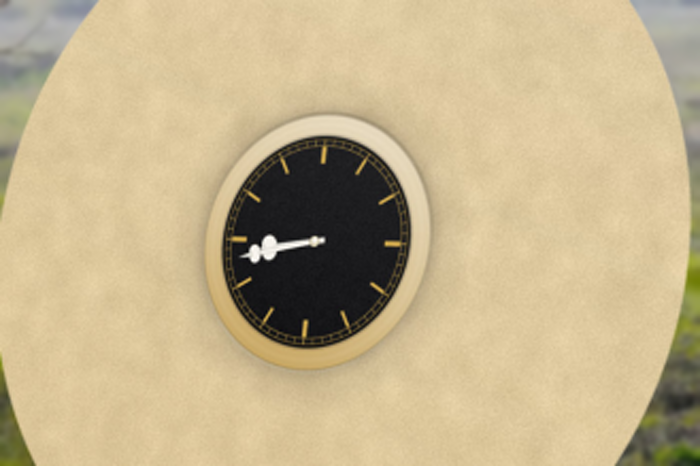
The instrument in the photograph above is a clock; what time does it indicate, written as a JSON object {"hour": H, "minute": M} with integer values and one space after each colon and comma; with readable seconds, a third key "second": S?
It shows {"hour": 8, "minute": 43}
